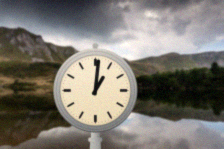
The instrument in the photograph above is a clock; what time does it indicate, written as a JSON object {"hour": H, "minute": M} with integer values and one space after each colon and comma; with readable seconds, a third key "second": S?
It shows {"hour": 1, "minute": 1}
